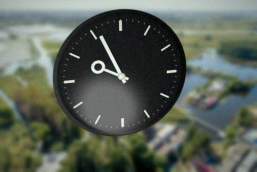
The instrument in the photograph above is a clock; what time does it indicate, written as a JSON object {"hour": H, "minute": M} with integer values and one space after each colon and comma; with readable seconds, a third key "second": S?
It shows {"hour": 9, "minute": 56}
